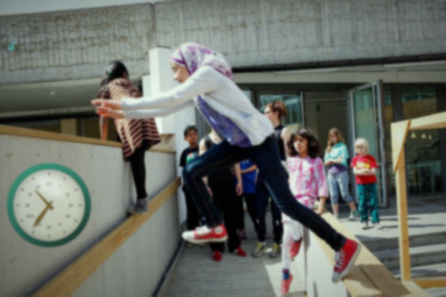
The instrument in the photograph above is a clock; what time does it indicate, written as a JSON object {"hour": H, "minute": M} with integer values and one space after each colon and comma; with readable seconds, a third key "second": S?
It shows {"hour": 10, "minute": 36}
